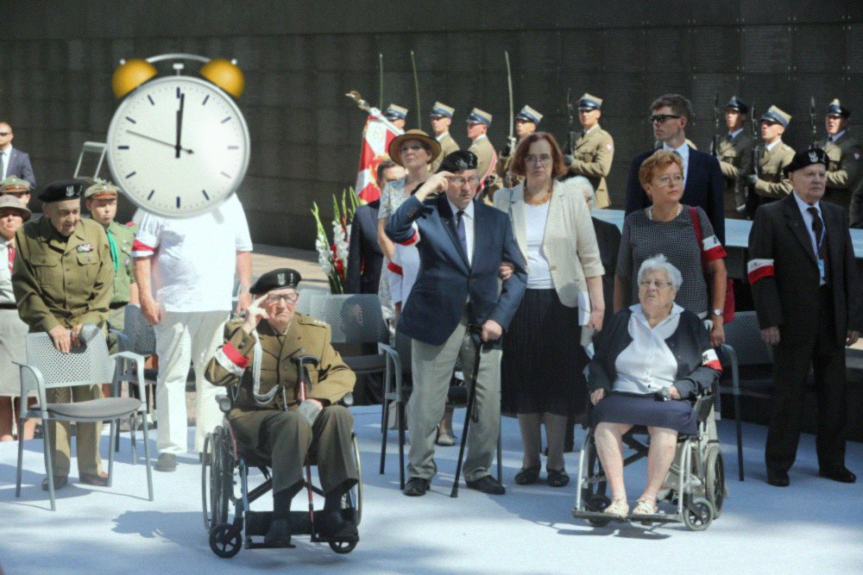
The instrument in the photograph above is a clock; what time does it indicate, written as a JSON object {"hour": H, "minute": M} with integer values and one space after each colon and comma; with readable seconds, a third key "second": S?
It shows {"hour": 12, "minute": 0, "second": 48}
